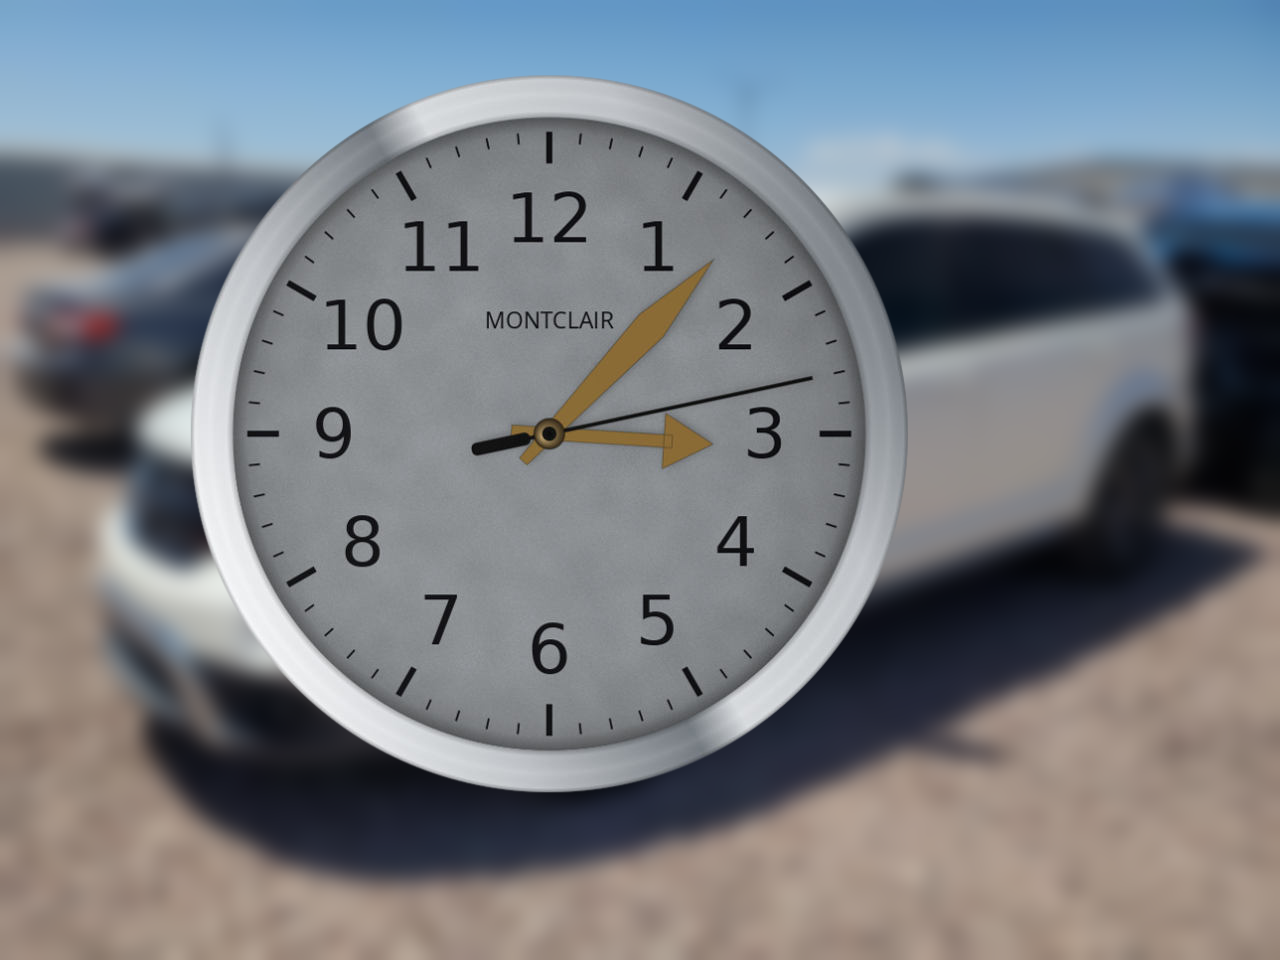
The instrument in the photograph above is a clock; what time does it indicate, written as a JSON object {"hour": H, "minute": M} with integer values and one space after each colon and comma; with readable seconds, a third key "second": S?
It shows {"hour": 3, "minute": 7, "second": 13}
